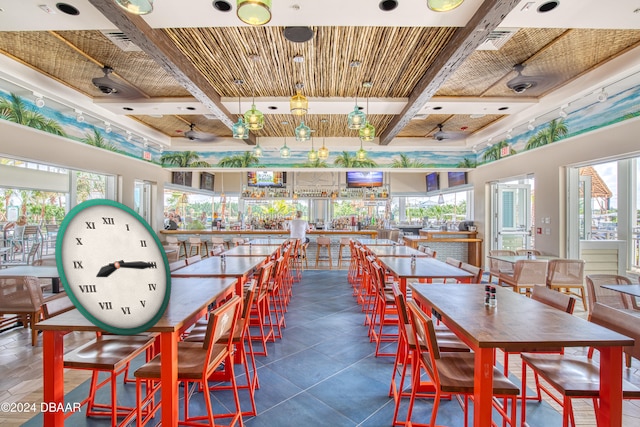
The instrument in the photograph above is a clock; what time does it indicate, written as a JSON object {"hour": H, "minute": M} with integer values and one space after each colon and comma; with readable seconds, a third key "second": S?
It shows {"hour": 8, "minute": 15}
